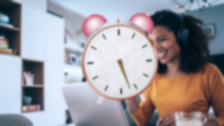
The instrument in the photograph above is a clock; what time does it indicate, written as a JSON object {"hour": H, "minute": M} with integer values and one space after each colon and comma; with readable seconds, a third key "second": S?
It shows {"hour": 5, "minute": 27}
